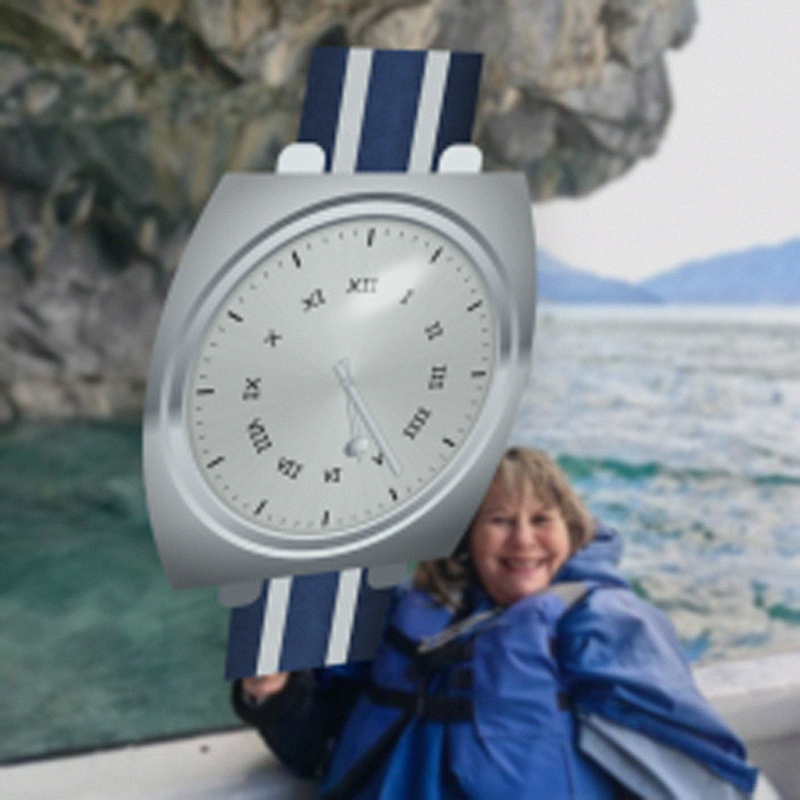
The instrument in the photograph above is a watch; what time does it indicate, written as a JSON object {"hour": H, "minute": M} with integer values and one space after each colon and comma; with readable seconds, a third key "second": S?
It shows {"hour": 5, "minute": 24}
